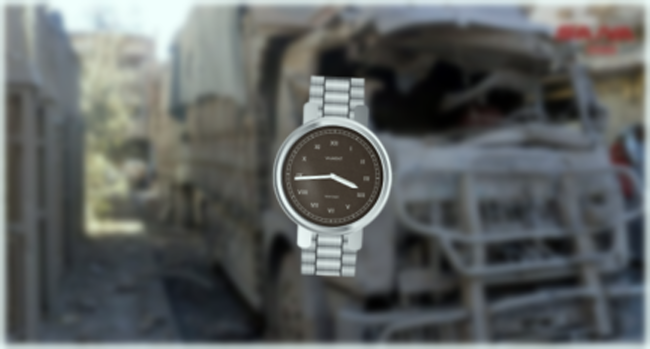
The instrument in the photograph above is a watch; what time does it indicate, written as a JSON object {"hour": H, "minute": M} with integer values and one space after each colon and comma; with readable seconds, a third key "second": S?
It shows {"hour": 3, "minute": 44}
